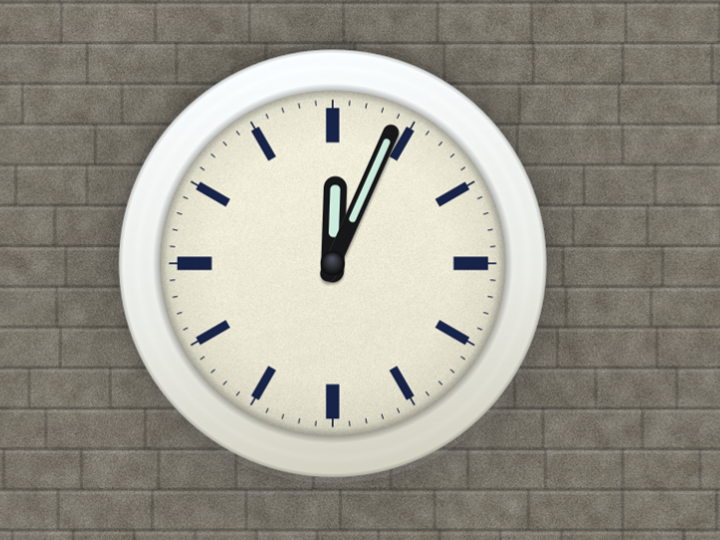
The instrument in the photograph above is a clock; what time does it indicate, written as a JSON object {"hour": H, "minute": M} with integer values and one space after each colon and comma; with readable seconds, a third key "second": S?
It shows {"hour": 12, "minute": 4}
